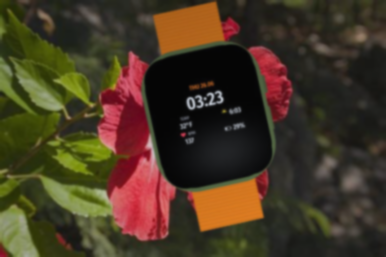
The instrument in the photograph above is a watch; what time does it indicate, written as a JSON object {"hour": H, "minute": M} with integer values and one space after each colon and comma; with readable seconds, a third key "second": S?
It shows {"hour": 3, "minute": 23}
